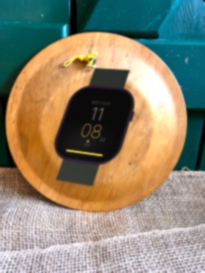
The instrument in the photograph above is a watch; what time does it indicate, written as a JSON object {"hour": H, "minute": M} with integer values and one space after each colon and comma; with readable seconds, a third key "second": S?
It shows {"hour": 11, "minute": 8}
